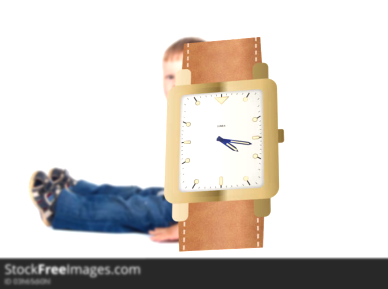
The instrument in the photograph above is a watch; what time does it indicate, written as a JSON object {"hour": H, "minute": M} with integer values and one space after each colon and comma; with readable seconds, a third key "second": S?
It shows {"hour": 4, "minute": 17}
